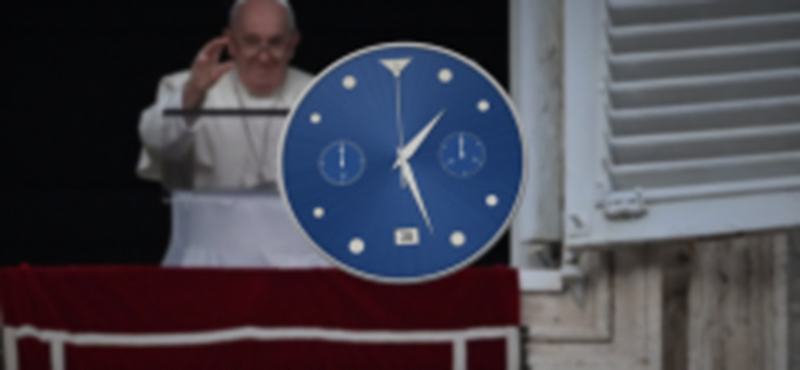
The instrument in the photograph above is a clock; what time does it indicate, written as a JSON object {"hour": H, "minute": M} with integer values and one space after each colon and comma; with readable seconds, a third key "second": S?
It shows {"hour": 1, "minute": 27}
